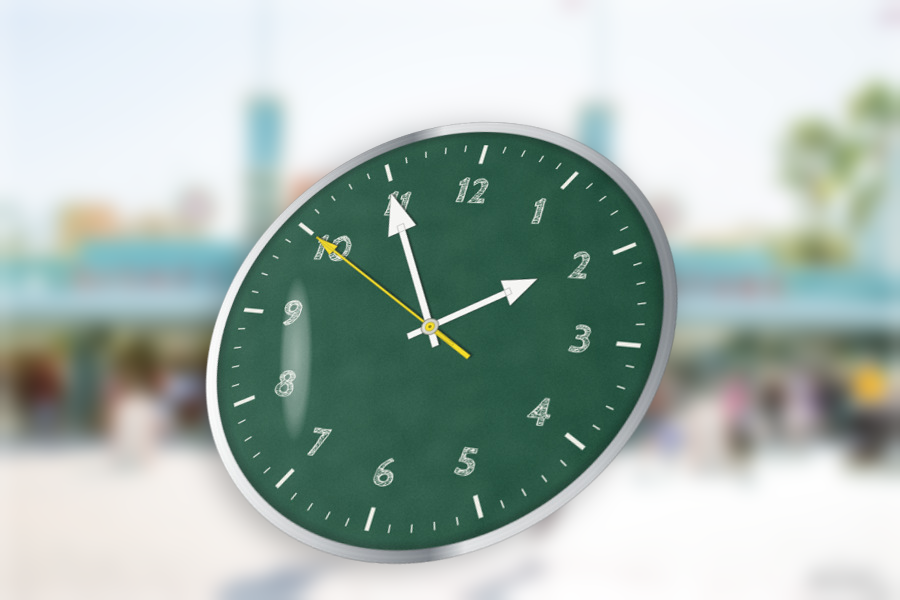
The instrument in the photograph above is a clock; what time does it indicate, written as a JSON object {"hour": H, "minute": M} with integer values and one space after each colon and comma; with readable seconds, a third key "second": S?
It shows {"hour": 1, "minute": 54, "second": 50}
